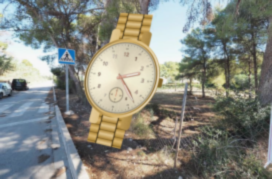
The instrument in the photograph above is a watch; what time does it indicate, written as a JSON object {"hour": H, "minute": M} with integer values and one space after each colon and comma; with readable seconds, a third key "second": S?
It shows {"hour": 2, "minute": 23}
